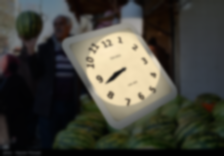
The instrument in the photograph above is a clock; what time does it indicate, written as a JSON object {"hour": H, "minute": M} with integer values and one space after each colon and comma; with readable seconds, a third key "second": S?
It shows {"hour": 8, "minute": 43}
